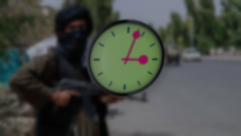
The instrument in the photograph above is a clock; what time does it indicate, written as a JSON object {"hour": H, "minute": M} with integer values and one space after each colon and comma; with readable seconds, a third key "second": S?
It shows {"hour": 3, "minute": 3}
